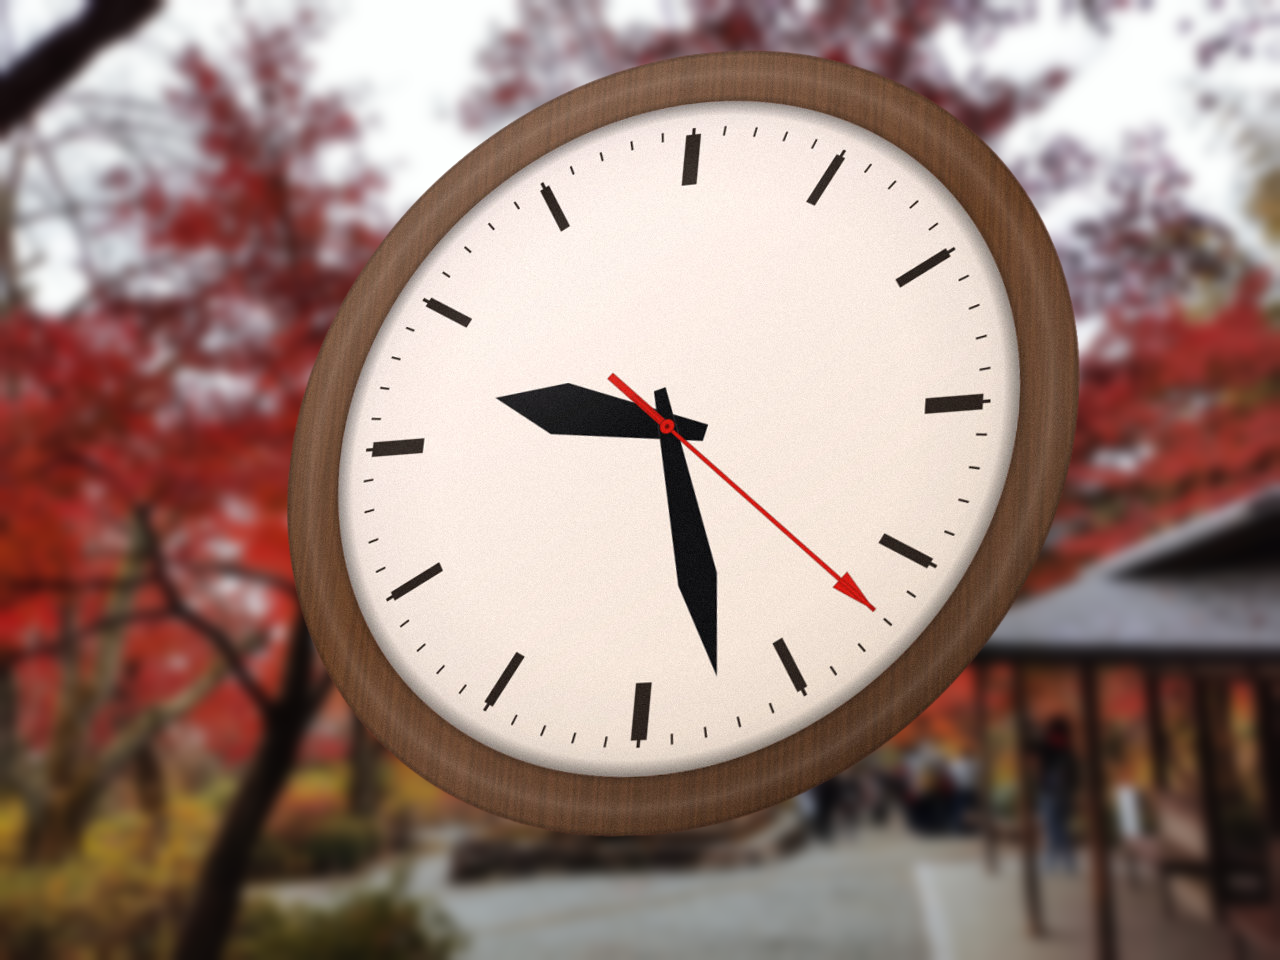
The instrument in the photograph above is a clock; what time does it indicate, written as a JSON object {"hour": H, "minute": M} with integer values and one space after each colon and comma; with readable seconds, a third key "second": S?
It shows {"hour": 9, "minute": 27, "second": 22}
